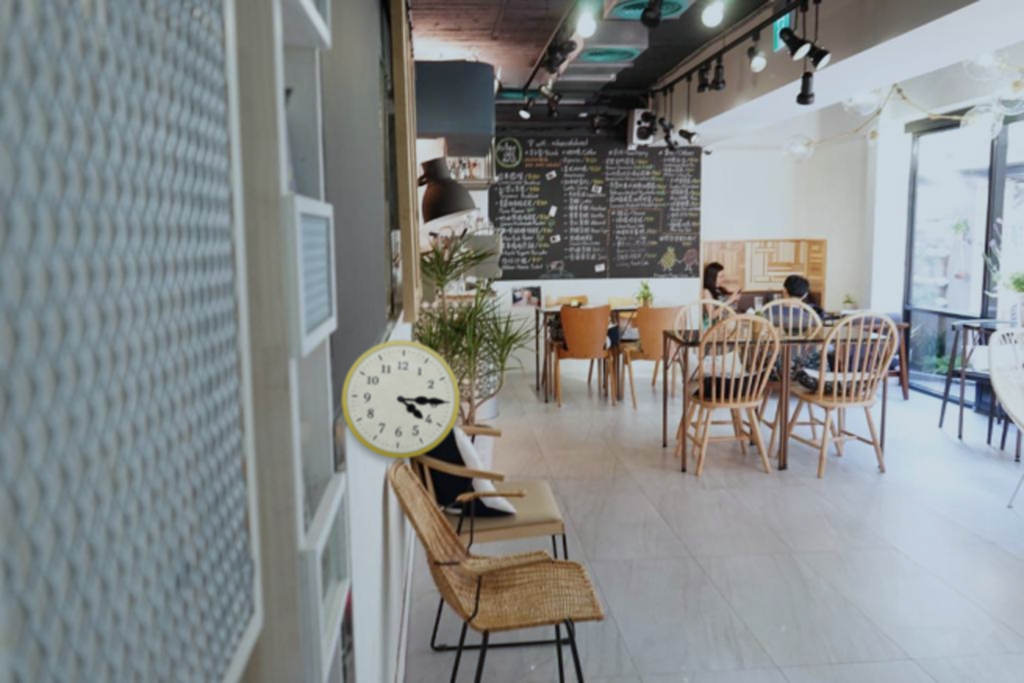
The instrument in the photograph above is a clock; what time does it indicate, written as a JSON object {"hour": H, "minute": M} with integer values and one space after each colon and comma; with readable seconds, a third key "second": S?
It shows {"hour": 4, "minute": 15}
